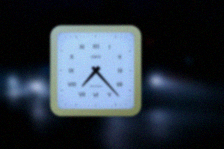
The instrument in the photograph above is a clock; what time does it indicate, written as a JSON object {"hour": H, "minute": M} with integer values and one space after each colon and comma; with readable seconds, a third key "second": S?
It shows {"hour": 7, "minute": 23}
